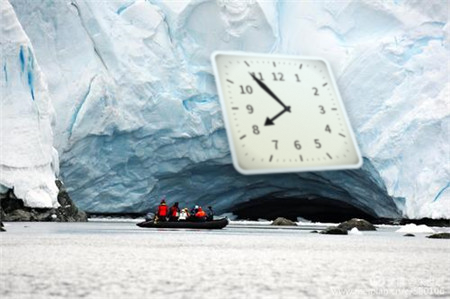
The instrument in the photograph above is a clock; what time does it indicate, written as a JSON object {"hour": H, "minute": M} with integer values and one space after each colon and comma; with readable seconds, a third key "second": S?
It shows {"hour": 7, "minute": 54}
